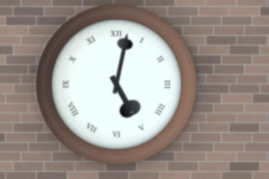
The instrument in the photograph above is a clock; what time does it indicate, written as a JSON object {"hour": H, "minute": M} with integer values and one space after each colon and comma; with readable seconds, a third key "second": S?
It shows {"hour": 5, "minute": 2}
